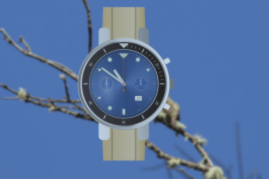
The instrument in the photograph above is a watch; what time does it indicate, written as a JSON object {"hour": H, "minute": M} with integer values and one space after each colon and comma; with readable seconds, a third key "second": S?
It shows {"hour": 10, "minute": 51}
